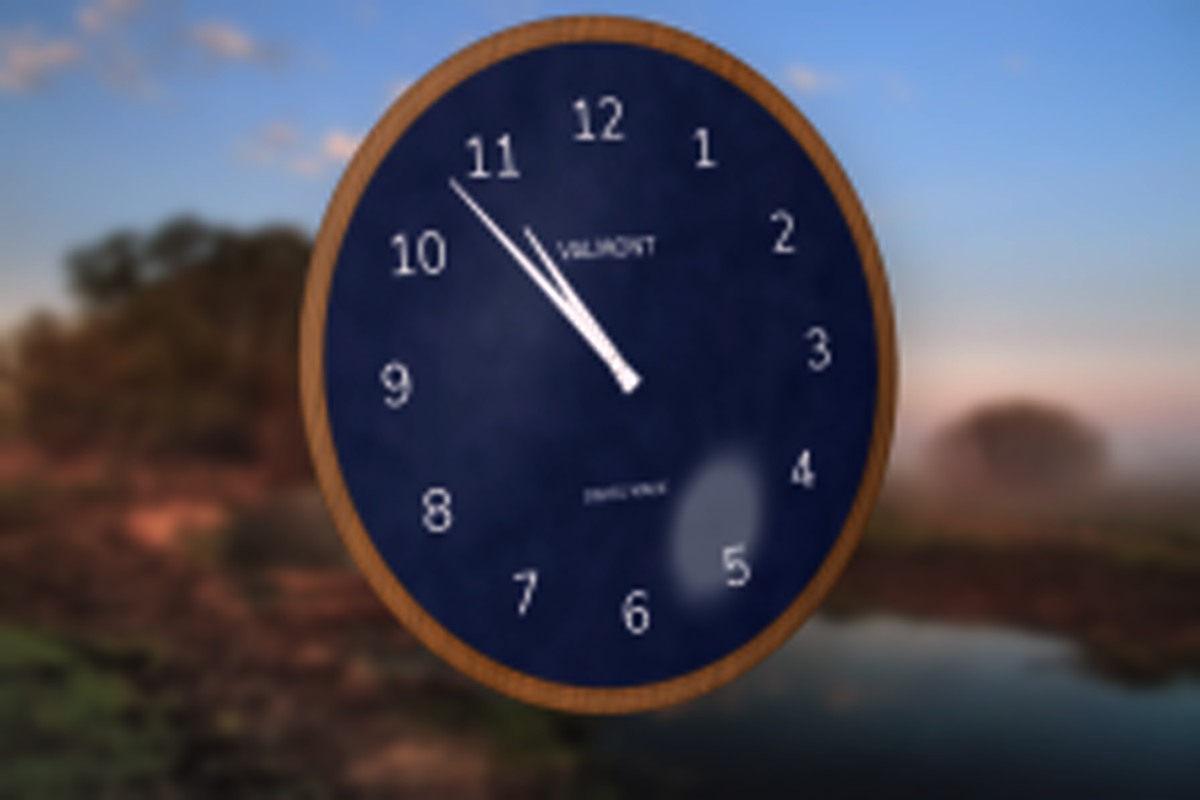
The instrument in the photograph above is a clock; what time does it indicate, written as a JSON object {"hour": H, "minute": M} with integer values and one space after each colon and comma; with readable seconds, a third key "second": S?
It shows {"hour": 10, "minute": 53}
